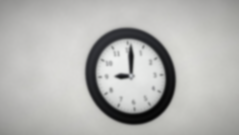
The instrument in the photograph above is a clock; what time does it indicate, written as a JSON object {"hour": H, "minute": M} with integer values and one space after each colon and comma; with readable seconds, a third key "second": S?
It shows {"hour": 9, "minute": 1}
